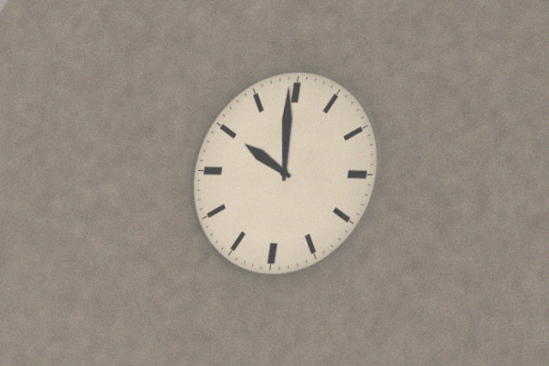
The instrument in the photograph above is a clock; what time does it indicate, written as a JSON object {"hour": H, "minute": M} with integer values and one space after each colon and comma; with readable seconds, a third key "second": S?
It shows {"hour": 9, "minute": 59}
